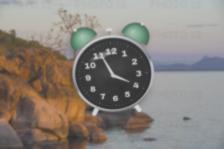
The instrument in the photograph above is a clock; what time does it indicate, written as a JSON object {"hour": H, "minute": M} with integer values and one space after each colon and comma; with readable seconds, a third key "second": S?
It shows {"hour": 3, "minute": 56}
